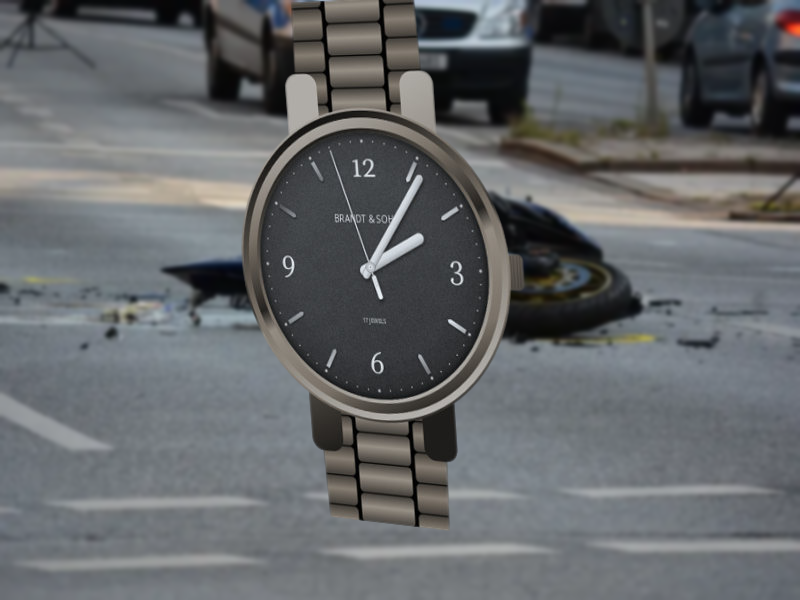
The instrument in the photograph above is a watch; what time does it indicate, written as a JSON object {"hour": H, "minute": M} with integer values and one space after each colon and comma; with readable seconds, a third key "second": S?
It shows {"hour": 2, "minute": 5, "second": 57}
